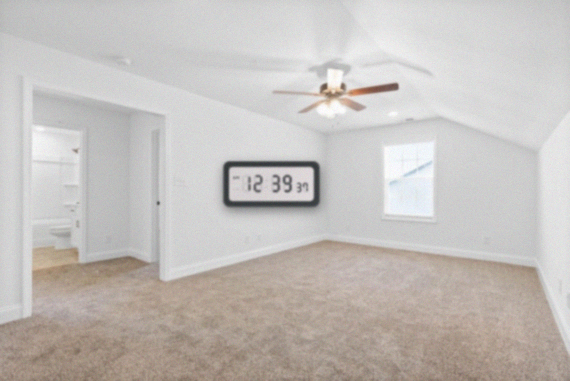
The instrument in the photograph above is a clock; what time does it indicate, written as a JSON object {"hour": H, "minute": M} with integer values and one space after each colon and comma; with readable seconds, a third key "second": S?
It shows {"hour": 12, "minute": 39}
